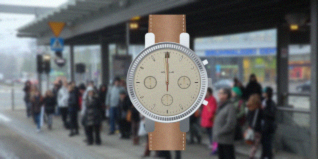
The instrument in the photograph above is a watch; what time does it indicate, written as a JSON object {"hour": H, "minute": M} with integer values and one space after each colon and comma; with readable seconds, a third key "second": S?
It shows {"hour": 11, "minute": 59}
